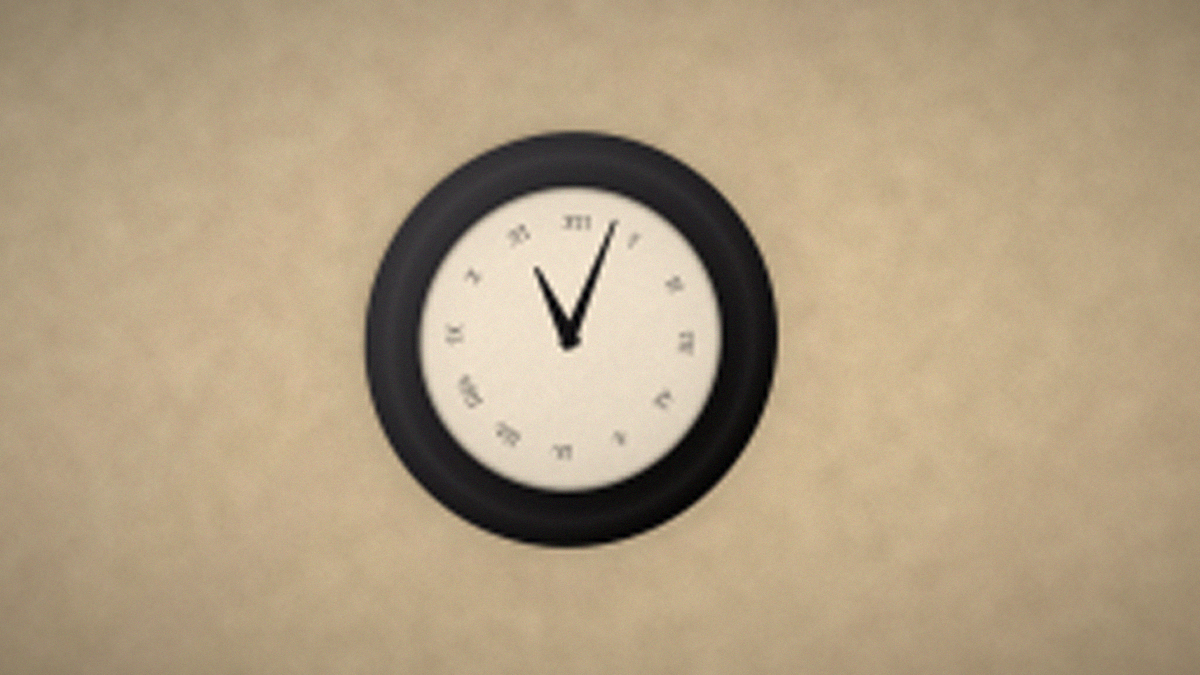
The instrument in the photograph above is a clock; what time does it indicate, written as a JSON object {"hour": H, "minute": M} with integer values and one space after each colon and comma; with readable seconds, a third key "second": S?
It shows {"hour": 11, "minute": 3}
